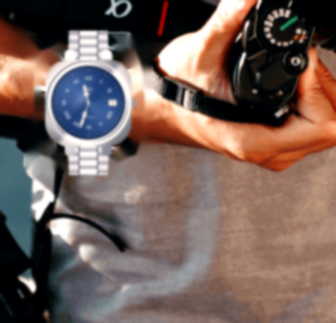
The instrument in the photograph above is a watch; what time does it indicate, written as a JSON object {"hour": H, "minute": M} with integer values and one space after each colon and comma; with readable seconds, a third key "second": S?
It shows {"hour": 11, "minute": 33}
